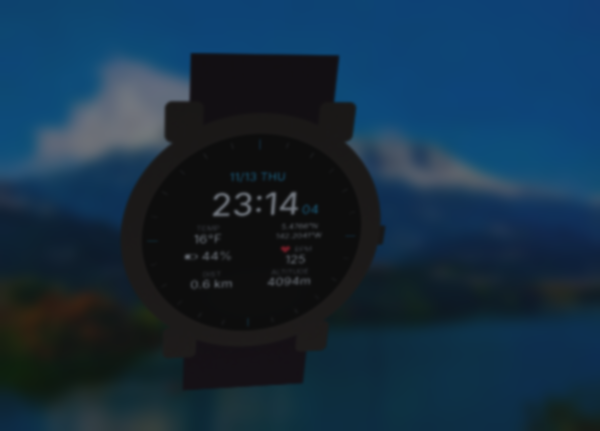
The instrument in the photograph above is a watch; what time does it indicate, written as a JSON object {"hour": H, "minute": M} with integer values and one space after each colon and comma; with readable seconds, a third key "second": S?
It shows {"hour": 23, "minute": 14}
